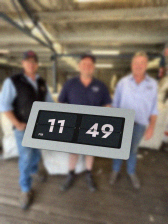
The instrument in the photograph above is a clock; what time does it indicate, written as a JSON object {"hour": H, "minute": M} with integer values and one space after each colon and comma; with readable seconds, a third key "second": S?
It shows {"hour": 11, "minute": 49}
